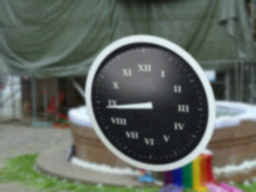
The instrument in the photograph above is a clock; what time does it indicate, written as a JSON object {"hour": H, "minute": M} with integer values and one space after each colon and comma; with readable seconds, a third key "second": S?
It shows {"hour": 8, "minute": 44}
